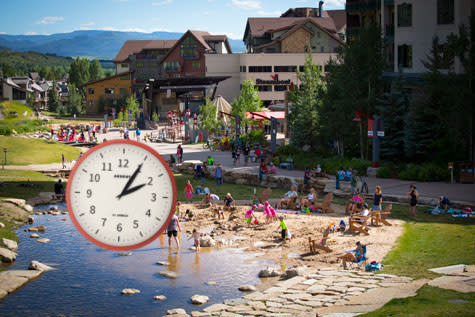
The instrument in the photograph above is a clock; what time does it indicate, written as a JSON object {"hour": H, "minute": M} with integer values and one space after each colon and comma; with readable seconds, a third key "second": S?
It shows {"hour": 2, "minute": 5}
